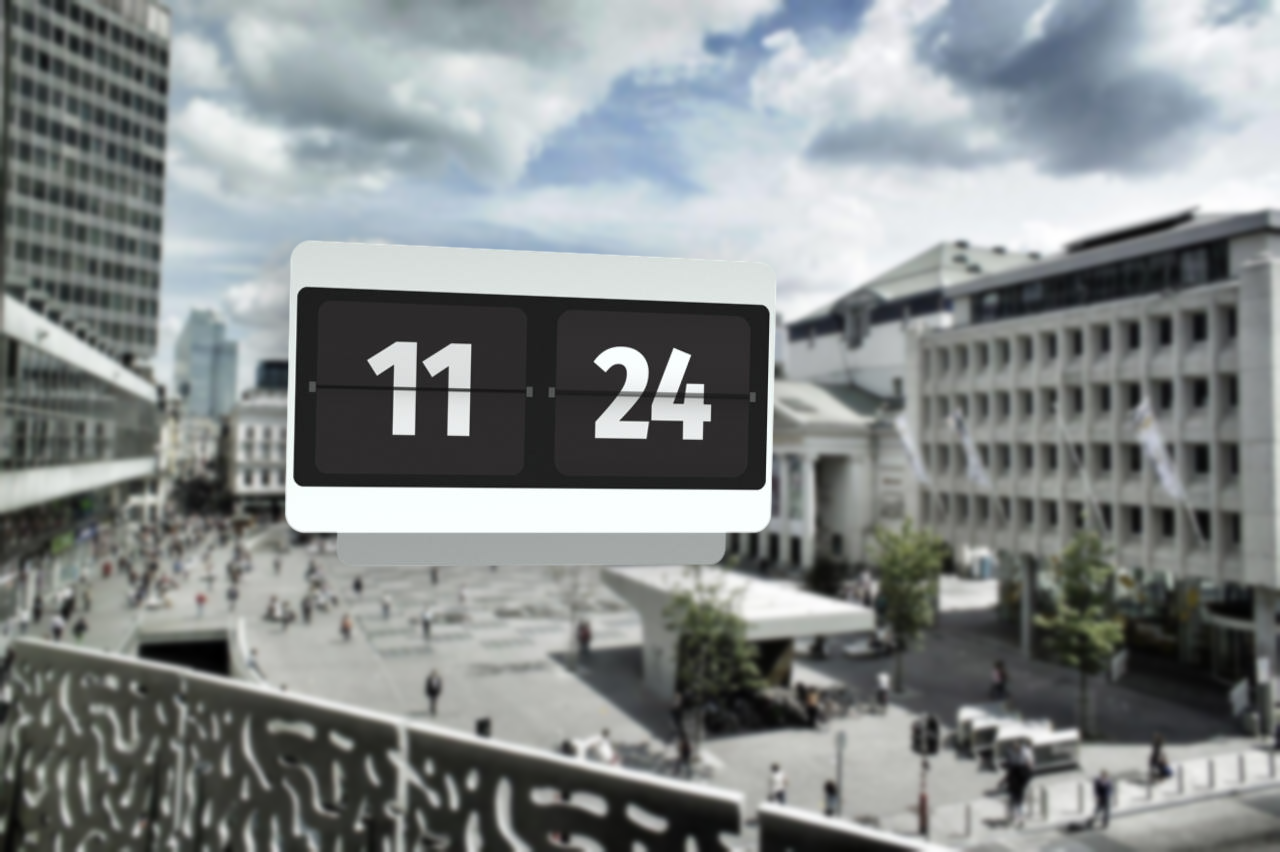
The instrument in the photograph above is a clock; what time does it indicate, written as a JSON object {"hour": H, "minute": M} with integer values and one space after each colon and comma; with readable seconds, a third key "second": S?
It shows {"hour": 11, "minute": 24}
